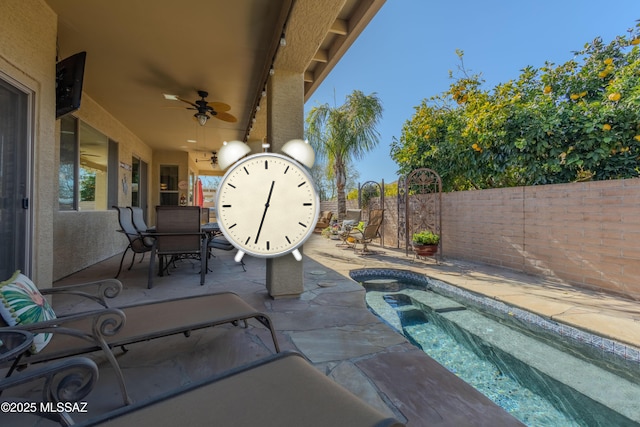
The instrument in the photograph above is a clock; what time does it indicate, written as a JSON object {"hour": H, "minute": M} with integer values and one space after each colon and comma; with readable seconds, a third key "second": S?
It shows {"hour": 12, "minute": 33}
